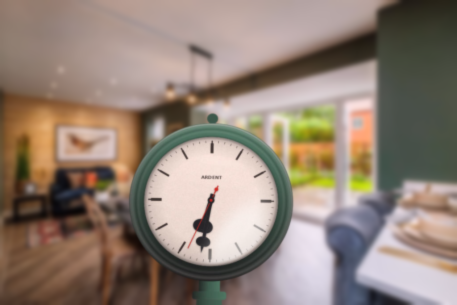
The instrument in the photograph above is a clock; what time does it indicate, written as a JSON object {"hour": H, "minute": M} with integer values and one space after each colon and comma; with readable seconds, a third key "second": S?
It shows {"hour": 6, "minute": 31, "second": 34}
